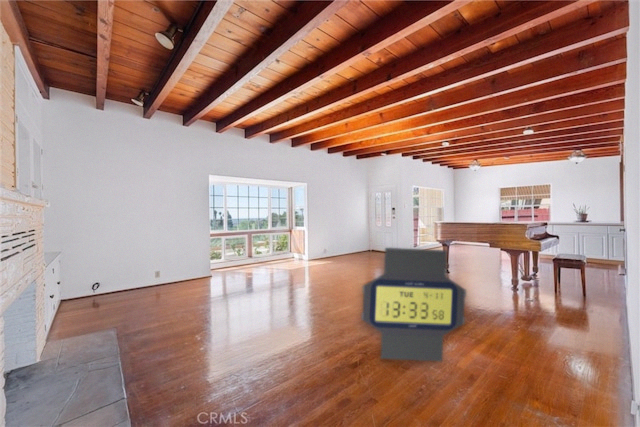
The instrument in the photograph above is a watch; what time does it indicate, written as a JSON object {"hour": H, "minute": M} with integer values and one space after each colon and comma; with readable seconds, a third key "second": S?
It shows {"hour": 13, "minute": 33}
